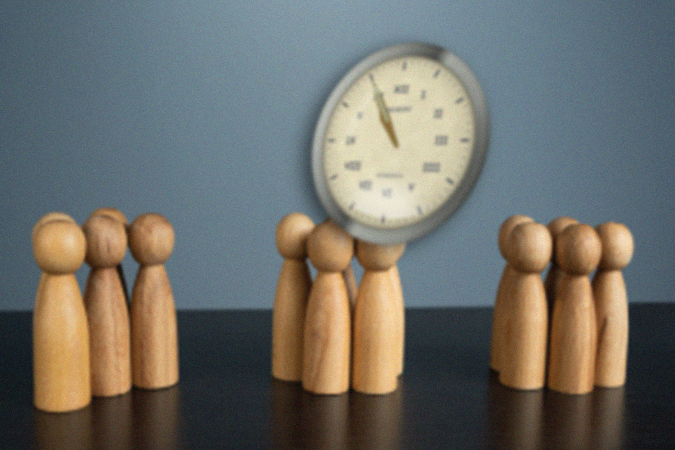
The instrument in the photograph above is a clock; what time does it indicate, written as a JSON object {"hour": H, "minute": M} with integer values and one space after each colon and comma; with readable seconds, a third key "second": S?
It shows {"hour": 10, "minute": 55}
